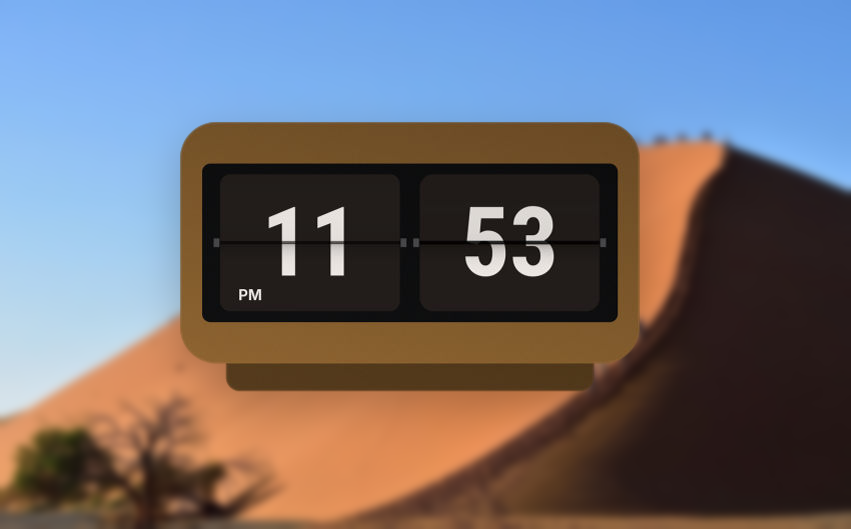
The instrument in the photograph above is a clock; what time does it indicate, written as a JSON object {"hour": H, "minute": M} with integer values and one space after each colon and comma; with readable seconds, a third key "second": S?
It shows {"hour": 11, "minute": 53}
